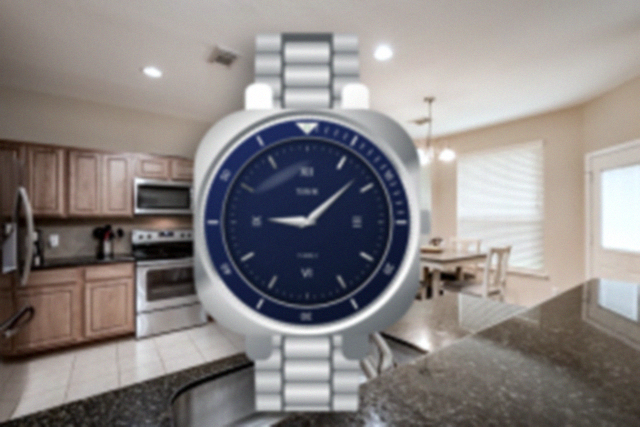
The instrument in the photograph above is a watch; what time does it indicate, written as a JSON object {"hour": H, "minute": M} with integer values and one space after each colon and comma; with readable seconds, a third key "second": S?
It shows {"hour": 9, "minute": 8}
